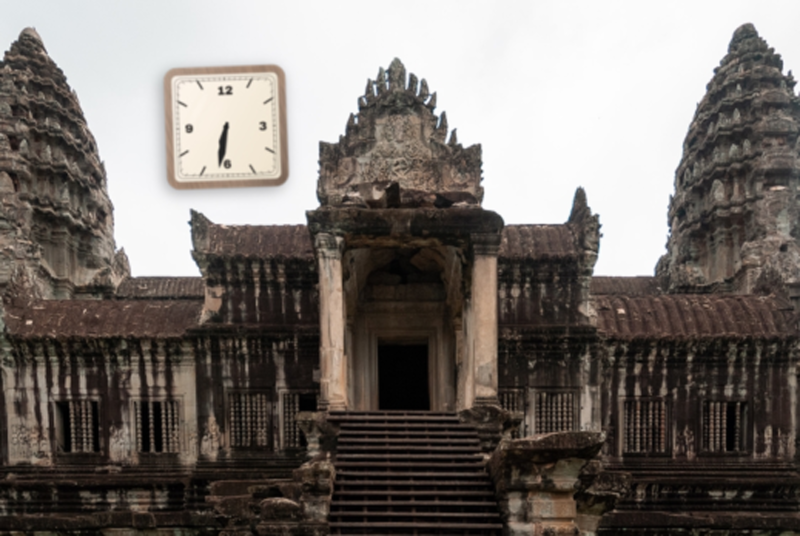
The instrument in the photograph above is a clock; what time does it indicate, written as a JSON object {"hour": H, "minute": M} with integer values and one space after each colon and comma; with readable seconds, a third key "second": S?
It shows {"hour": 6, "minute": 32}
